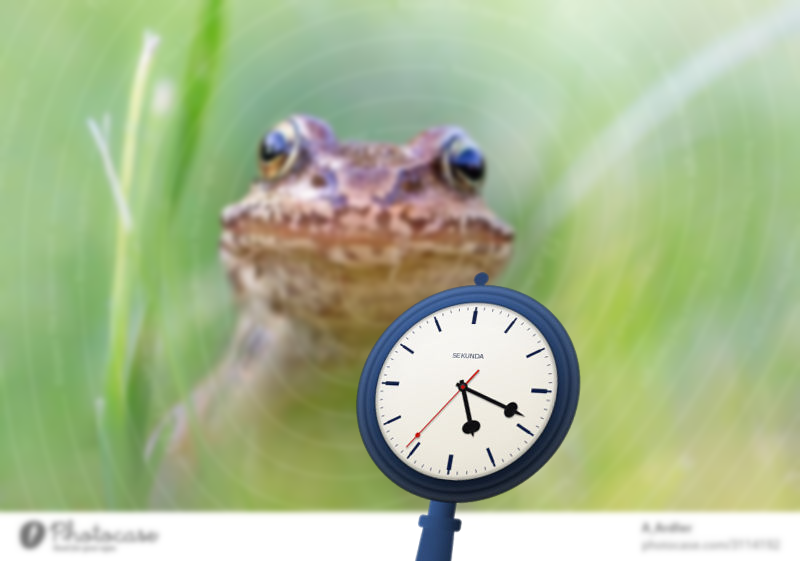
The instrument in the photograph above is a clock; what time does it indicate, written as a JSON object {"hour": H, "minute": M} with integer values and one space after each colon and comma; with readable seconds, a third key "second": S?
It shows {"hour": 5, "minute": 18, "second": 36}
